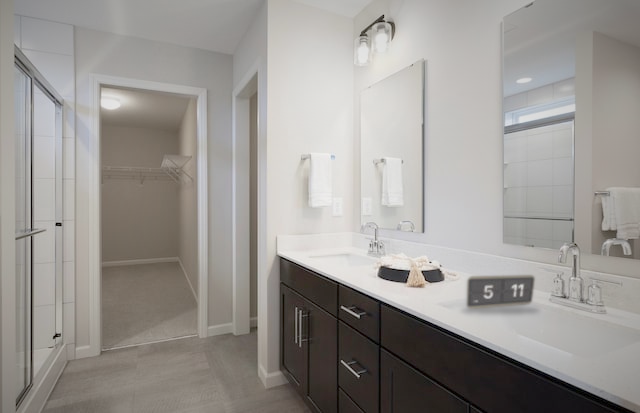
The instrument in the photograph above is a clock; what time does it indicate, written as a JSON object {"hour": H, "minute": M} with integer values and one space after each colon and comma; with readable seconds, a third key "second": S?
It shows {"hour": 5, "minute": 11}
